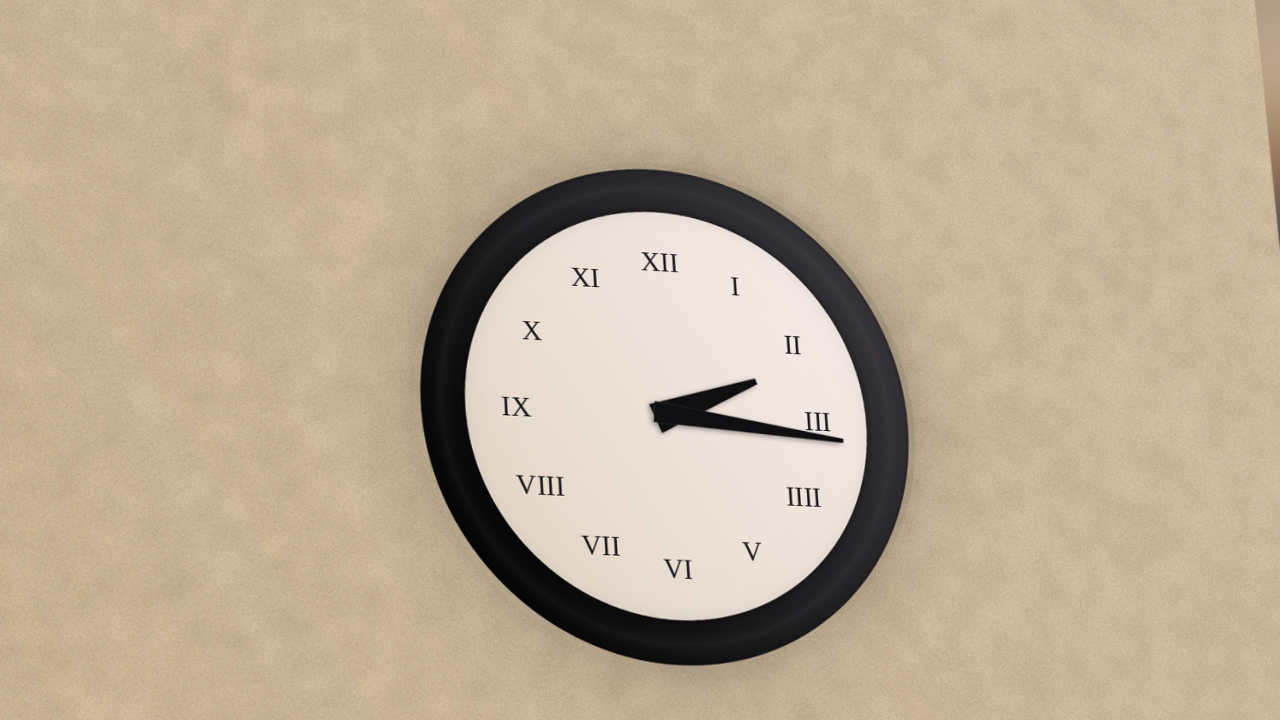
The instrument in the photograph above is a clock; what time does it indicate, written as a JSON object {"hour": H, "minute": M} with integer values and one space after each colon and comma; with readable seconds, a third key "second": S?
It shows {"hour": 2, "minute": 16}
